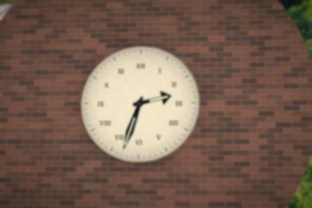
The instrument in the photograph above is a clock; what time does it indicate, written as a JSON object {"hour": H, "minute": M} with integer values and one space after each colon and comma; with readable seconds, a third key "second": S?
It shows {"hour": 2, "minute": 33}
